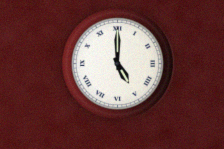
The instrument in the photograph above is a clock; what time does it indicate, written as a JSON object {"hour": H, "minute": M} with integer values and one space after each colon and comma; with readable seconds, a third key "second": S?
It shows {"hour": 5, "minute": 0}
